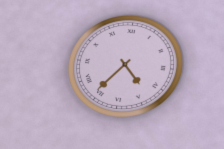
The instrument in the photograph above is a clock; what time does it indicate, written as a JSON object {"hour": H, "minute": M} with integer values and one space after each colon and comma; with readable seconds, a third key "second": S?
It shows {"hour": 4, "minute": 36}
